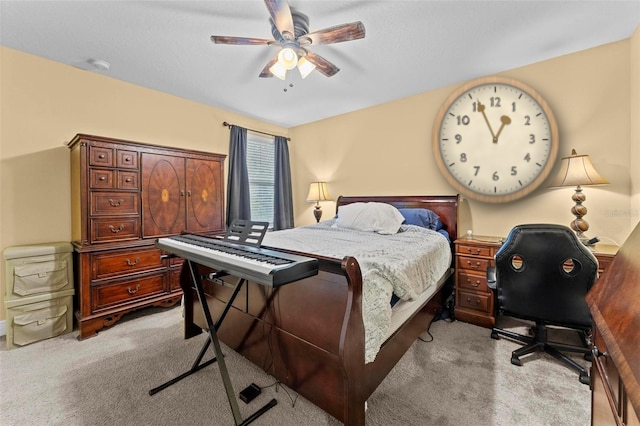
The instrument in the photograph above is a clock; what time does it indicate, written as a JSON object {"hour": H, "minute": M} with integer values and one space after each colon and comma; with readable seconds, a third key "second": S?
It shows {"hour": 12, "minute": 56}
